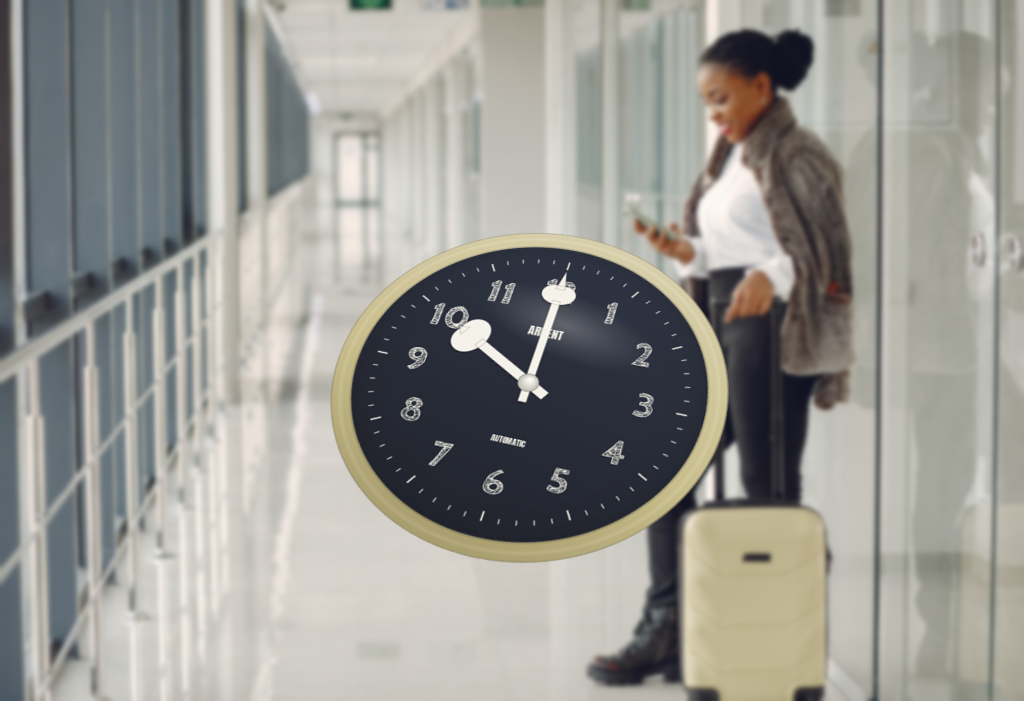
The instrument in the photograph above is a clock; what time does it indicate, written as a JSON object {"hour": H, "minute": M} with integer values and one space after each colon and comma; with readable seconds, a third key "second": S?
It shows {"hour": 10, "minute": 0}
